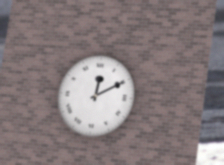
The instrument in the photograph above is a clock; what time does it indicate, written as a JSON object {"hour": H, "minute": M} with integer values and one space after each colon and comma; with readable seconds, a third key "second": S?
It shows {"hour": 12, "minute": 10}
